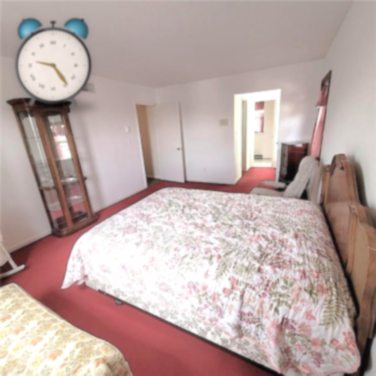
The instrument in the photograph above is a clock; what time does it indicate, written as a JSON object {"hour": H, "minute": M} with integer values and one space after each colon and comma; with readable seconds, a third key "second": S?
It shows {"hour": 9, "minute": 24}
